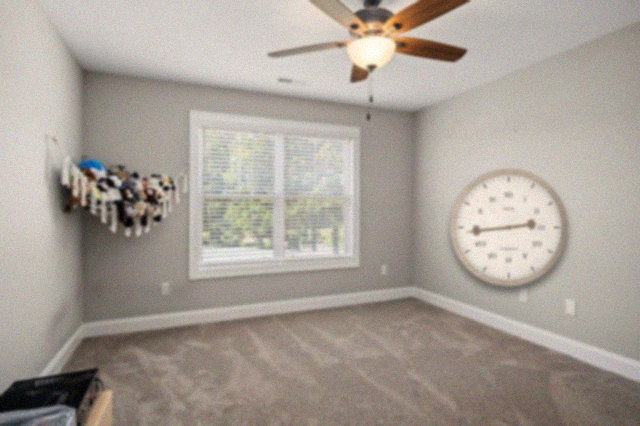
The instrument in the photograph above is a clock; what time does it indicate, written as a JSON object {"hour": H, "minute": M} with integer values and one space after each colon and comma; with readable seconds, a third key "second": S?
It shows {"hour": 2, "minute": 44}
